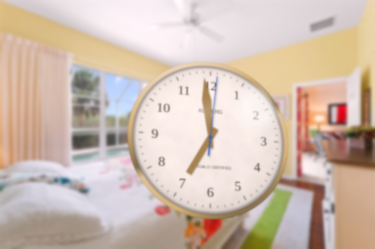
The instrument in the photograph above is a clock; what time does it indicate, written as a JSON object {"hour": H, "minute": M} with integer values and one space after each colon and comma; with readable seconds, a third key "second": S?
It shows {"hour": 6, "minute": 59, "second": 1}
